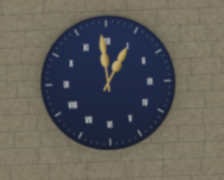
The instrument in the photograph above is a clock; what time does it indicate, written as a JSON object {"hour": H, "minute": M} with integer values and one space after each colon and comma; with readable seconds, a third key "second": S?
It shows {"hour": 12, "minute": 59}
